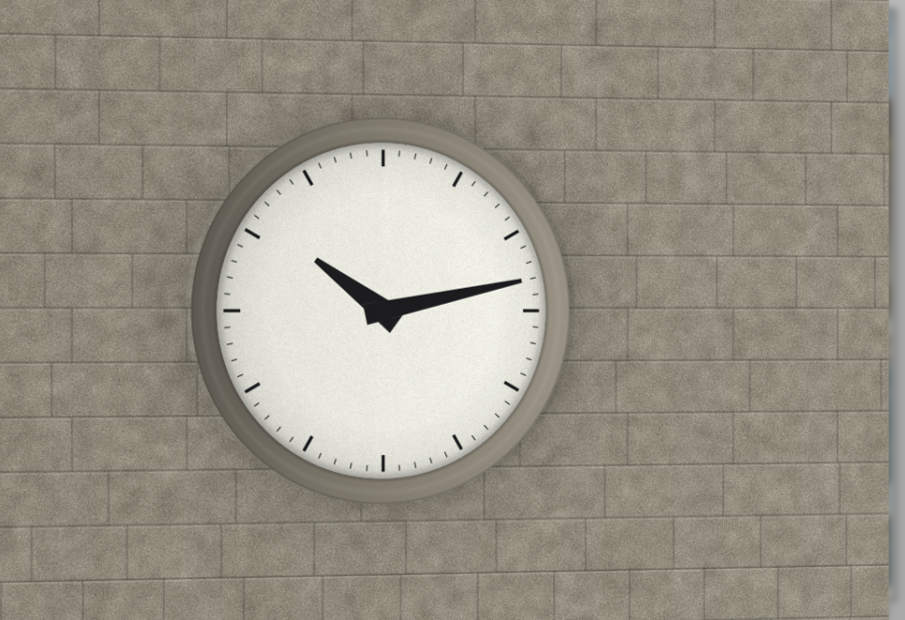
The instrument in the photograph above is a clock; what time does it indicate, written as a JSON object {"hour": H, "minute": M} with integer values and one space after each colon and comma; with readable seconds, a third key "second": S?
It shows {"hour": 10, "minute": 13}
